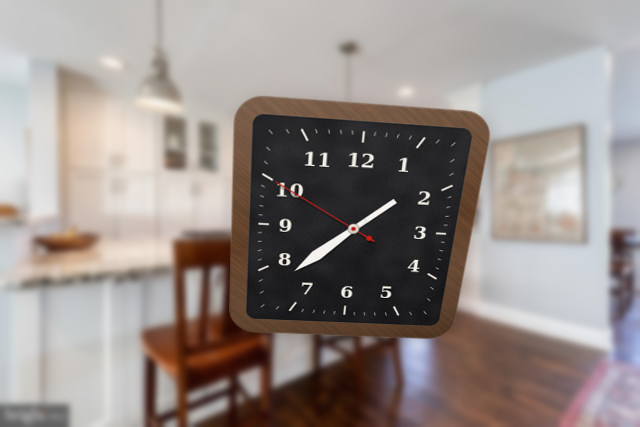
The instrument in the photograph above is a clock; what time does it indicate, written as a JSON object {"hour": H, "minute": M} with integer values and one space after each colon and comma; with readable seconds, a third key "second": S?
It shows {"hour": 1, "minute": 37, "second": 50}
